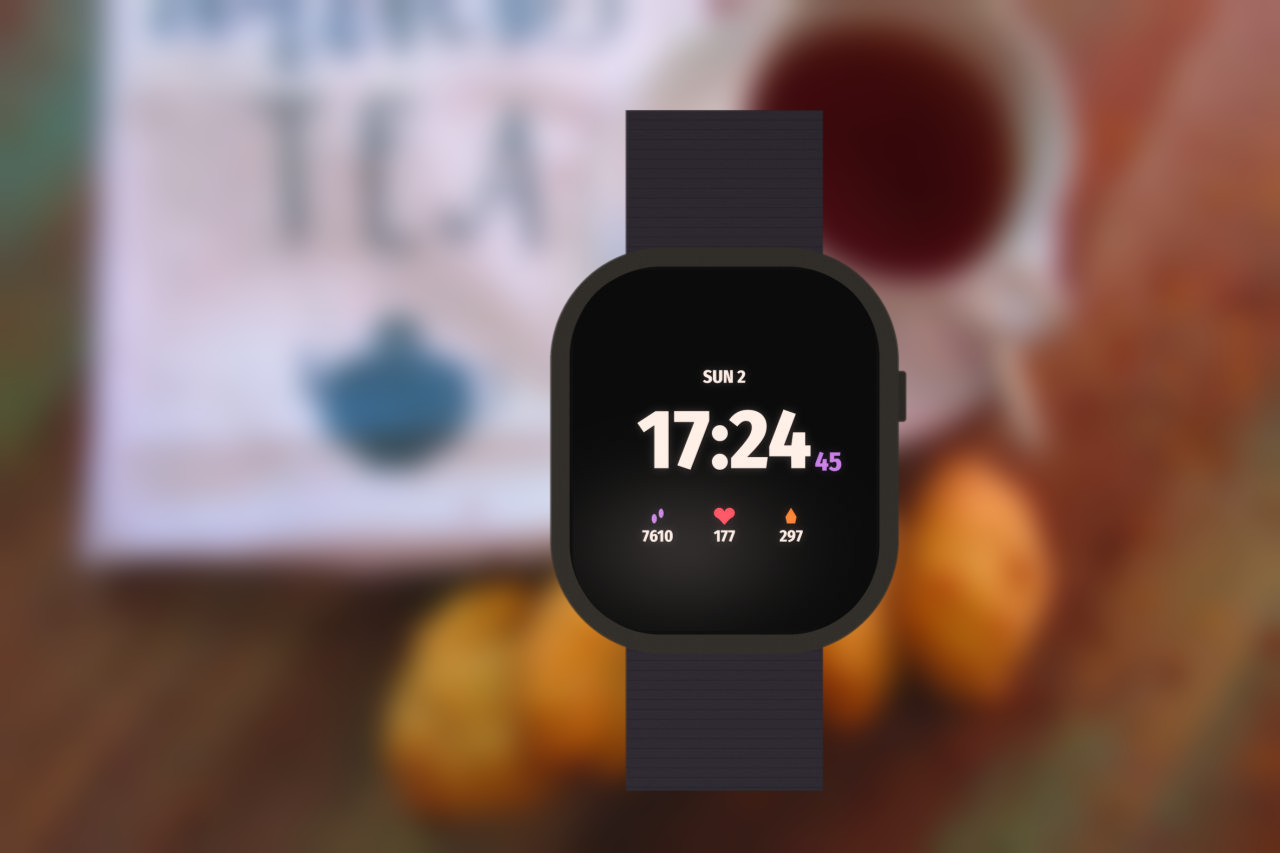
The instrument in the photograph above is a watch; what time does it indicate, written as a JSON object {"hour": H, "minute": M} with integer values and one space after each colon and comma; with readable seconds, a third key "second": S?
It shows {"hour": 17, "minute": 24, "second": 45}
